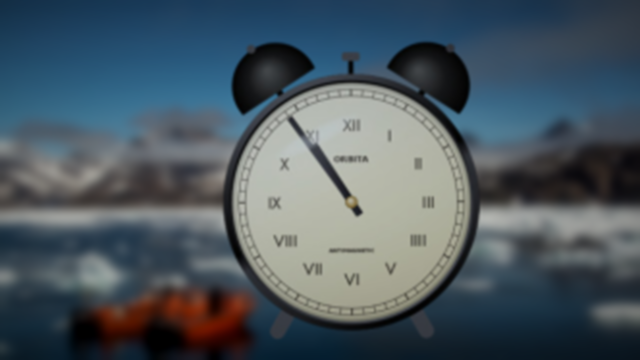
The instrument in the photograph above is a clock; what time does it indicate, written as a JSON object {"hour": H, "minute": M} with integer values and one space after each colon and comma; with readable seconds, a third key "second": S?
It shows {"hour": 10, "minute": 54}
